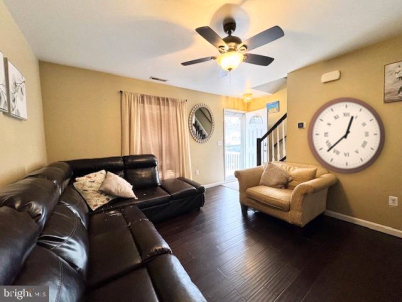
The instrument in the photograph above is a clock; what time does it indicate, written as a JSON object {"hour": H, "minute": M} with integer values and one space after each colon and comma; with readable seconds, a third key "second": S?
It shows {"hour": 12, "minute": 38}
